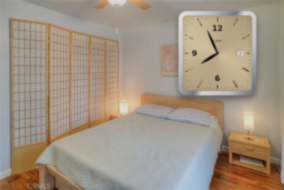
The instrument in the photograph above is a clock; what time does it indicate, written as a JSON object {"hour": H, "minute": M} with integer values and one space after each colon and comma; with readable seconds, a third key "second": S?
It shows {"hour": 7, "minute": 56}
